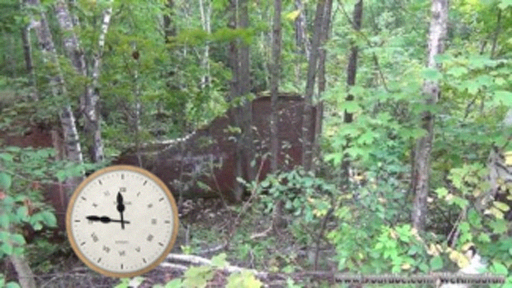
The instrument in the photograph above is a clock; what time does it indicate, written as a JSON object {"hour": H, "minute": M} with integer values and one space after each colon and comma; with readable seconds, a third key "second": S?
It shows {"hour": 11, "minute": 46}
